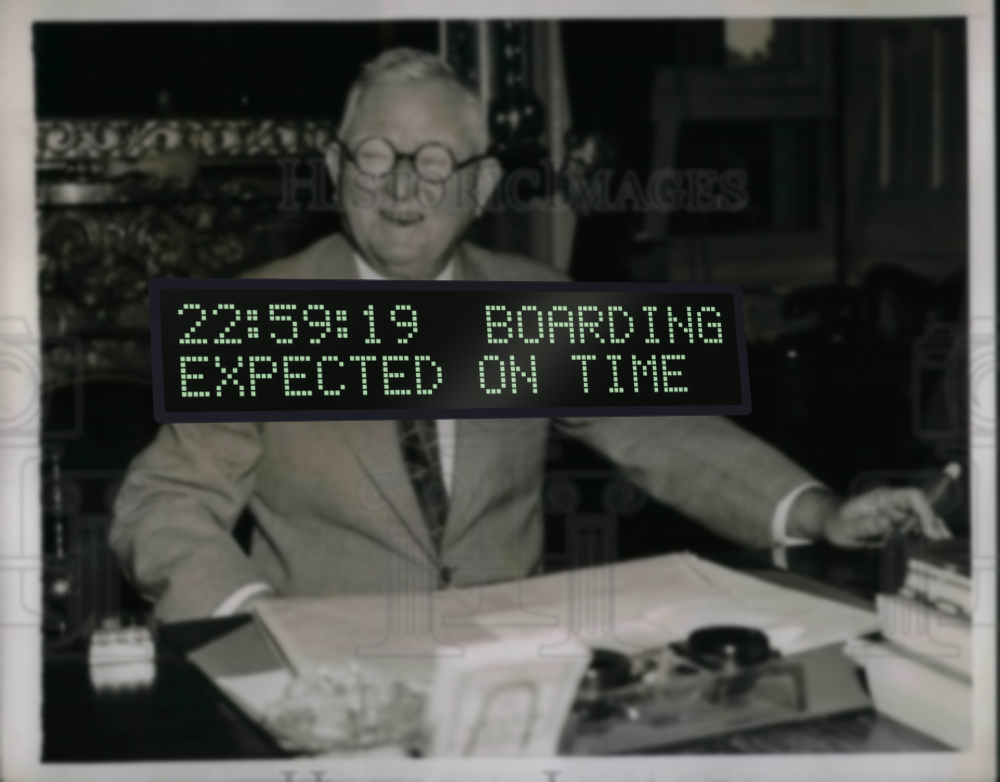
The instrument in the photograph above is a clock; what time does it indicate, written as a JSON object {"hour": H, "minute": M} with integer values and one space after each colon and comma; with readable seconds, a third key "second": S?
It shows {"hour": 22, "minute": 59, "second": 19}
